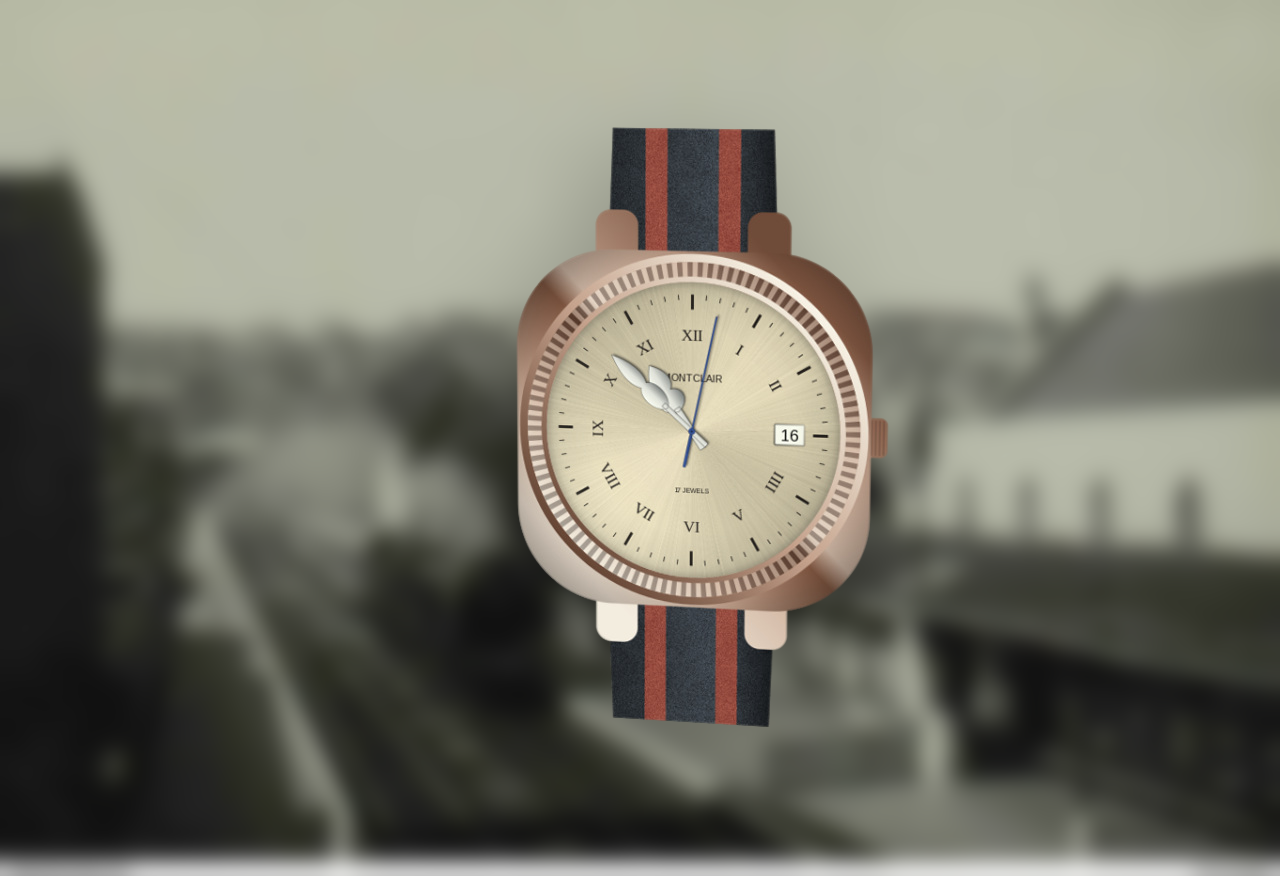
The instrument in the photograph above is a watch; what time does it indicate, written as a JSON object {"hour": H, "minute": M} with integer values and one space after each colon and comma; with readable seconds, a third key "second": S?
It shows {"hour": 10, "minute": 52, "second": 2}
